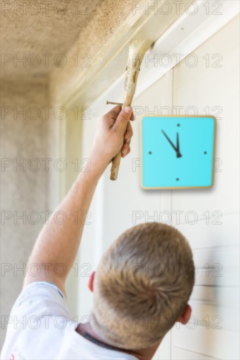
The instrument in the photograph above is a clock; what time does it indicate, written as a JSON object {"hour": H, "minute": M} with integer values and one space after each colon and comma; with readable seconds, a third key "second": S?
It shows {"hour": 11, "minute": 54}
